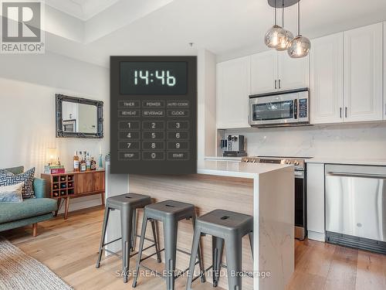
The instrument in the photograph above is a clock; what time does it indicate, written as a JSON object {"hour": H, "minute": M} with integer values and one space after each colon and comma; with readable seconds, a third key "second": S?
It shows {"hour": 14, "minute": 46}
